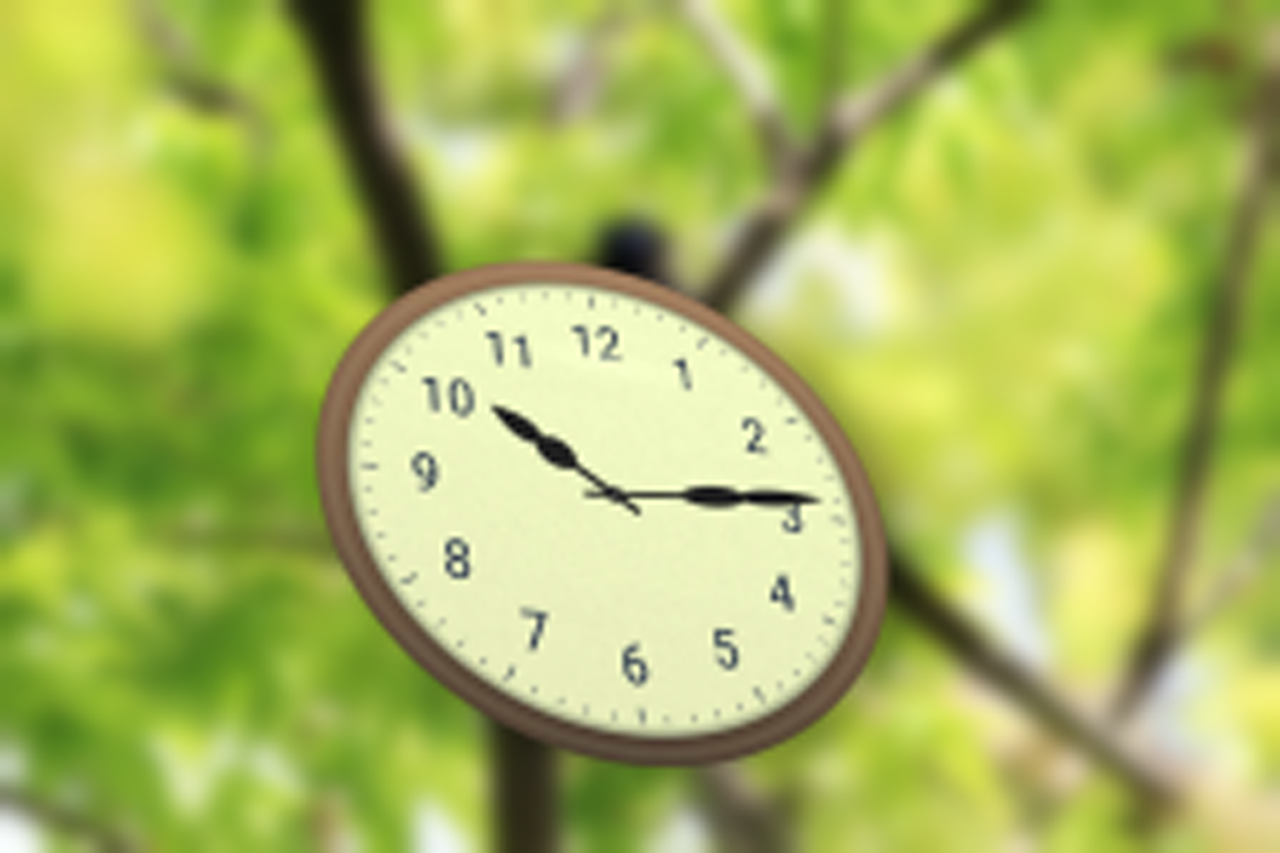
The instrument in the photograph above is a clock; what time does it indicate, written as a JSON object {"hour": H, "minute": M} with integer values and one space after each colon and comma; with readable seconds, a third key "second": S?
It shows {"hour": 10, "minute": 14}
